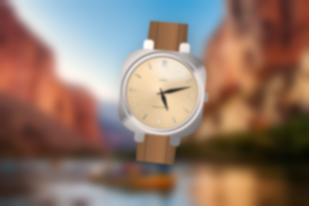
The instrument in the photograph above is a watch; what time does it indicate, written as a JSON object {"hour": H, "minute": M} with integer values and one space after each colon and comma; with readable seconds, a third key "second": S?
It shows {"hour": 5, "minute": 12}
